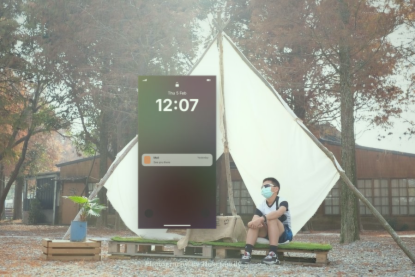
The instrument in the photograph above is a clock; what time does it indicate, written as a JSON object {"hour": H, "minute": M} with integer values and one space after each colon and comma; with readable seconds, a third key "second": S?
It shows {"hour": 12, "minute": 7}
